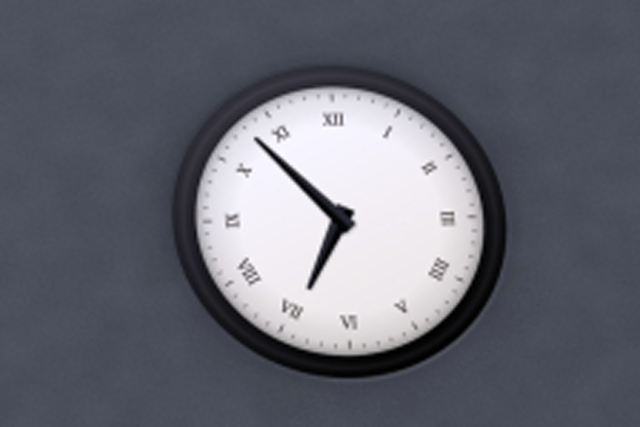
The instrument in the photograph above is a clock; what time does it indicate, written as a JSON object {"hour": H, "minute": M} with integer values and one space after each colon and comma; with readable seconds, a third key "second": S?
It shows {"hour": 6, "minute": 53}
